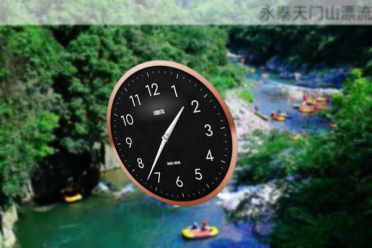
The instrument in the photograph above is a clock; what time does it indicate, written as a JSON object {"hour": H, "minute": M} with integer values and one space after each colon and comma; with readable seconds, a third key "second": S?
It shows {"hour": 1, "minute": 37}
